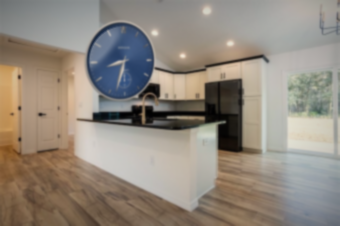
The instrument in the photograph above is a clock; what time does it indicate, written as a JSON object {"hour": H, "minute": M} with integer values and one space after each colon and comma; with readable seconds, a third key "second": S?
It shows {"hour": 8, "minute": 33}
